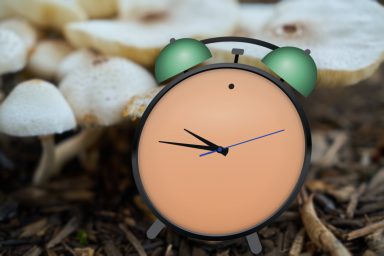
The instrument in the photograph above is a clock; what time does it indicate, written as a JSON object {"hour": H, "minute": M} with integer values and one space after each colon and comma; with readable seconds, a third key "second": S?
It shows {"hour": 9, "minute": 45, "second": 11}
